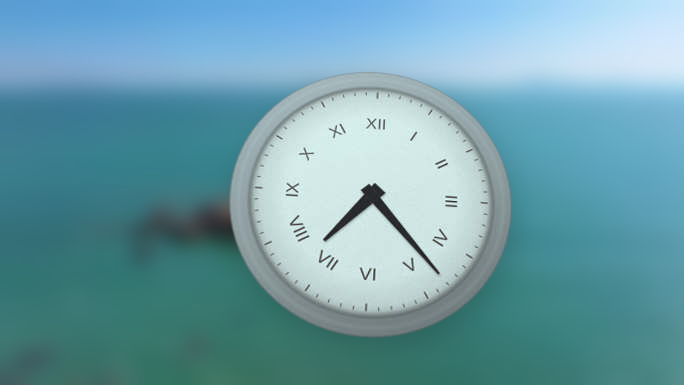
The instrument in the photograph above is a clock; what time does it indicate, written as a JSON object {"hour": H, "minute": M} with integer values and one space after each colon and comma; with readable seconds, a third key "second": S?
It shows {"hour": 7, "minute": 23}
